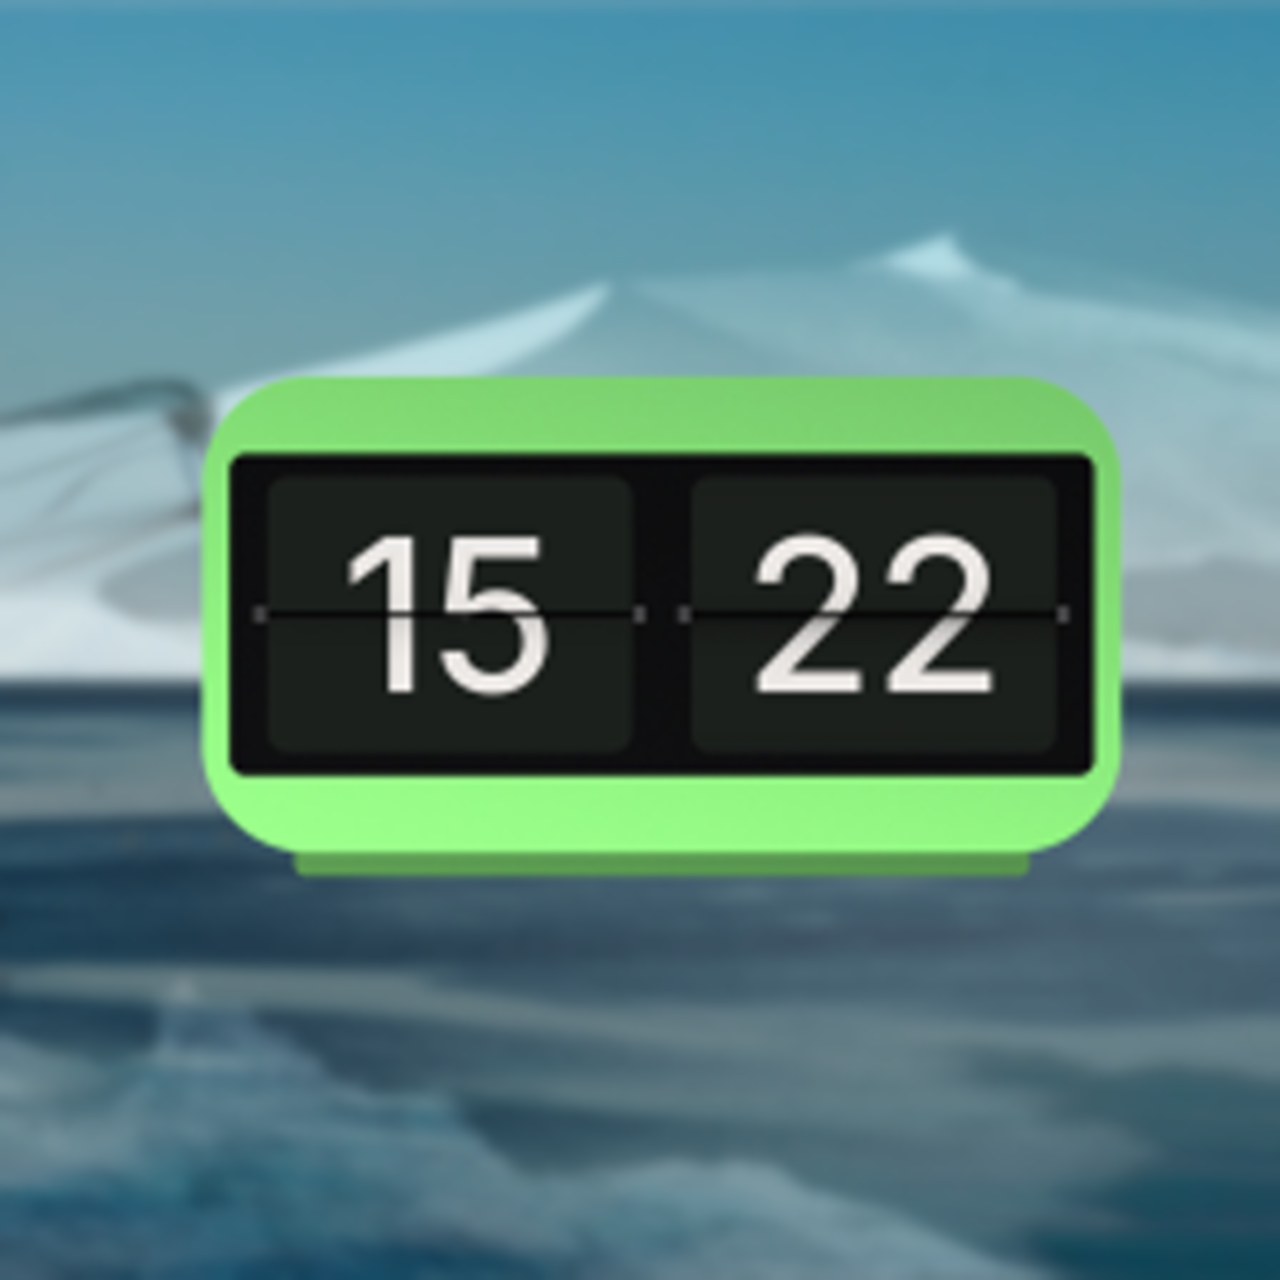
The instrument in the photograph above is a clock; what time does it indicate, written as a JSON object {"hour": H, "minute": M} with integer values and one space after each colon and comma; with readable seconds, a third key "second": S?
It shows {"hour": 15, "minute": 22}
